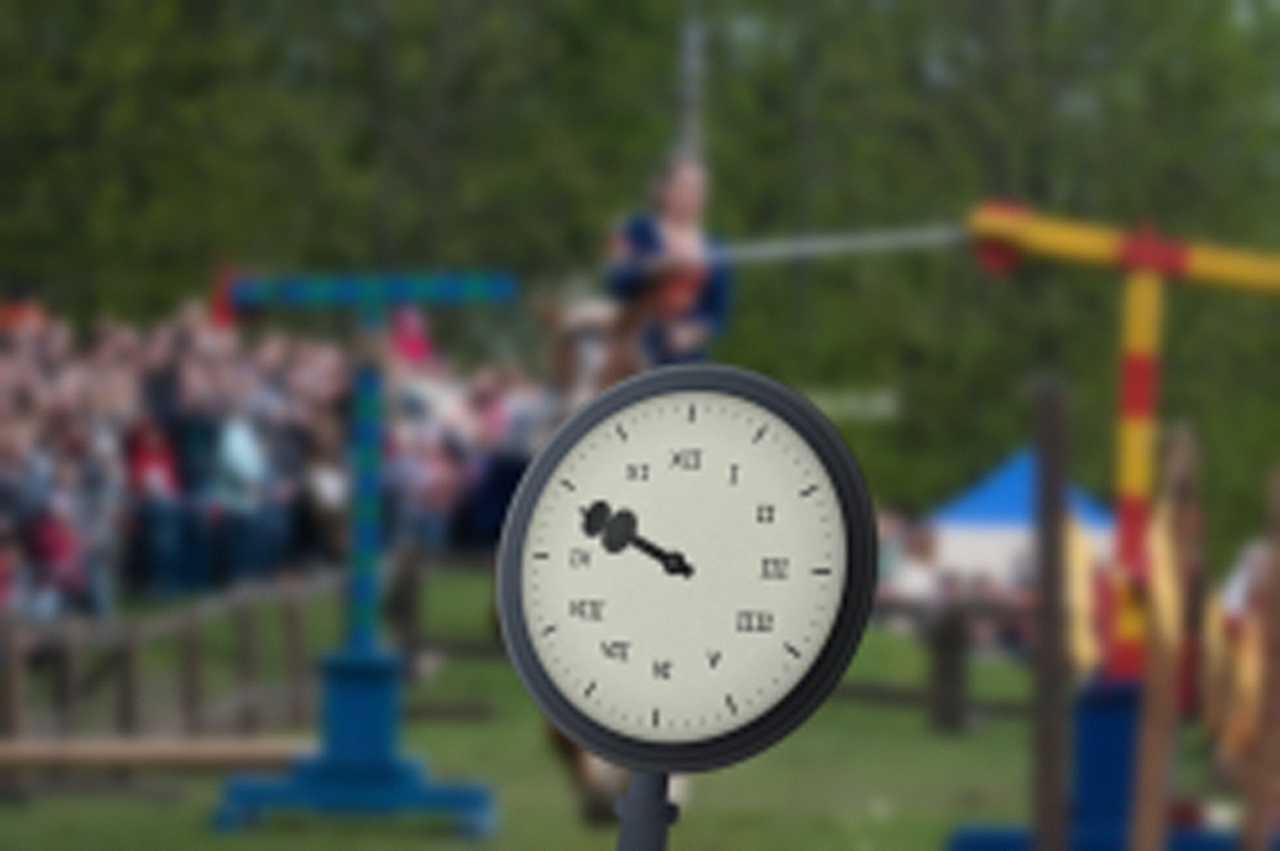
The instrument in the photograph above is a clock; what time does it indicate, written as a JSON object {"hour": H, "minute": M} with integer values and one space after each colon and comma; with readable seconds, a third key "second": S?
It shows {"hour": 9, "minute": 49}
